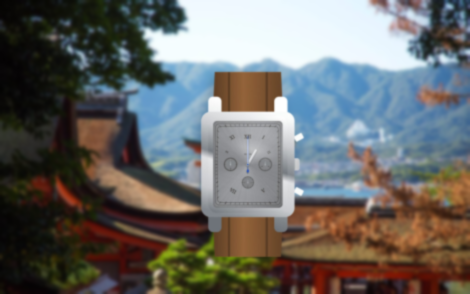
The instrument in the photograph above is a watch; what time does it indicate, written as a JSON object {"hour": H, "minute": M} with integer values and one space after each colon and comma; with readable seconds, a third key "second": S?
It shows {"hour": 1, "minute": 0}
